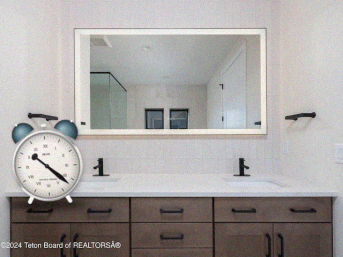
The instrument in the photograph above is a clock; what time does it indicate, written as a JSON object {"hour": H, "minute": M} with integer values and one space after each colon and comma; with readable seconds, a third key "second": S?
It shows {"hour": 10, "minute": 22}
